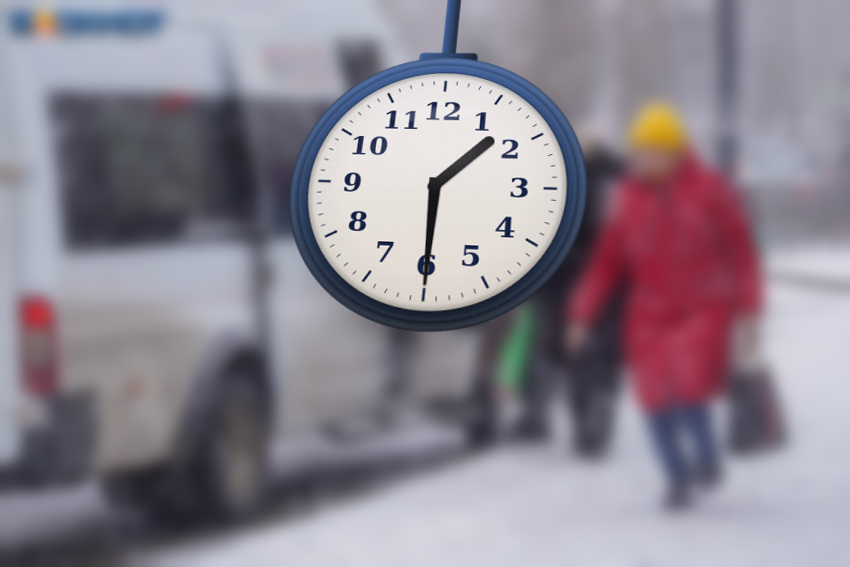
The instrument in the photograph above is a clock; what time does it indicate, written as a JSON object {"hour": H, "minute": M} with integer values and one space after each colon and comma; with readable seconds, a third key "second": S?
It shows {"hour": 1, "minute": 30}
